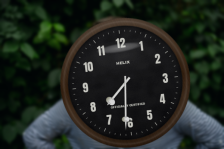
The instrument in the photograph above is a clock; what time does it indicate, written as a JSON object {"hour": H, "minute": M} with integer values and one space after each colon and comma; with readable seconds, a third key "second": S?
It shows {"hour": 7, "minute": 31}
